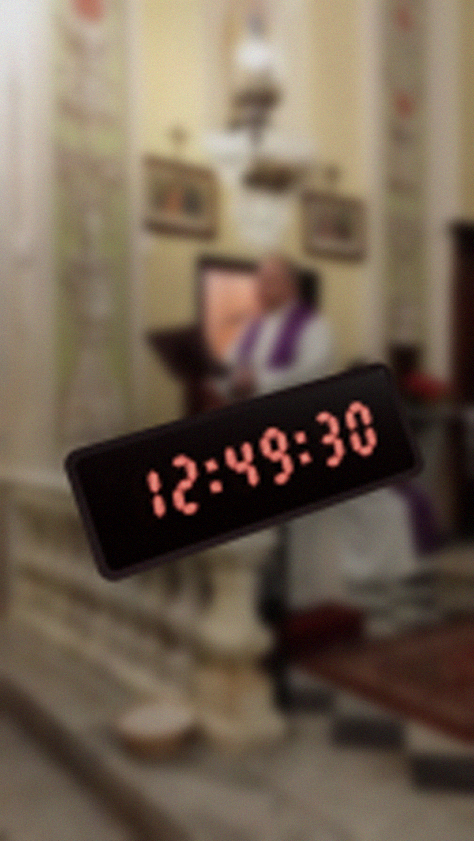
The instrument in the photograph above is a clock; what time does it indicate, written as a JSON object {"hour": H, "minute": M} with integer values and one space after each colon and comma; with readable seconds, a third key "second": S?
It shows {"hour": 12, "minute": 49, "second": 30}
